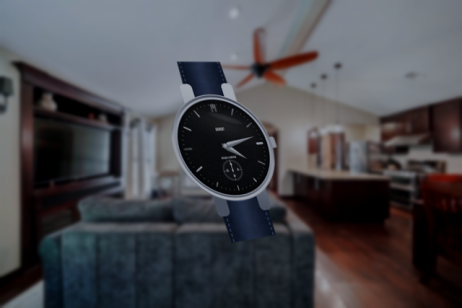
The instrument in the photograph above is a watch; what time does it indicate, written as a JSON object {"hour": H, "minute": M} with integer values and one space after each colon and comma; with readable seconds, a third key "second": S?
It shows {"hour": 4, "minute": 13}
